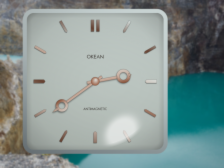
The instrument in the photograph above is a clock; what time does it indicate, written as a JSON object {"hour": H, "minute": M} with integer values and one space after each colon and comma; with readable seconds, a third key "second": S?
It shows {"hour": 2, "minute": 39}
